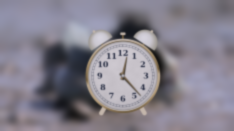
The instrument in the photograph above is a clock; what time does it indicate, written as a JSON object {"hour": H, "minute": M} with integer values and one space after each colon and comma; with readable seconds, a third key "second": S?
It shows {"hour": 12, "minute": 23}
